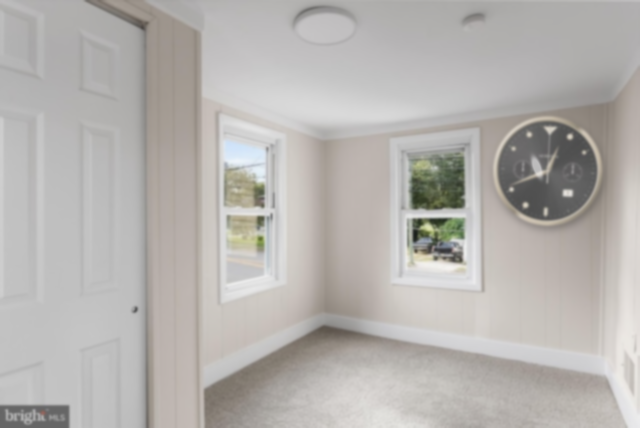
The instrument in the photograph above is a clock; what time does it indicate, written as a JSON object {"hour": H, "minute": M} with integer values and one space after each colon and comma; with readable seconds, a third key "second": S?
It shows {"hour": 12, "minute": 41}
